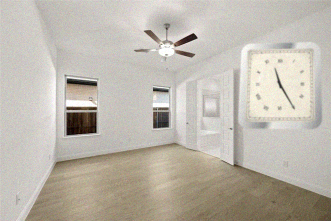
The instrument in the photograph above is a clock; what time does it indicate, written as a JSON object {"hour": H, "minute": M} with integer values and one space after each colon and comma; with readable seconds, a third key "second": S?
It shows {"hour": 11, "minute": 25}
